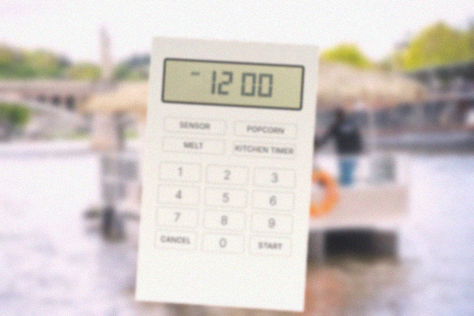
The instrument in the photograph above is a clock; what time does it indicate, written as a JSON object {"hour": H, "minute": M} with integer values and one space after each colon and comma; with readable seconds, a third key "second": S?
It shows {"hour": 12, "minute": 0}
